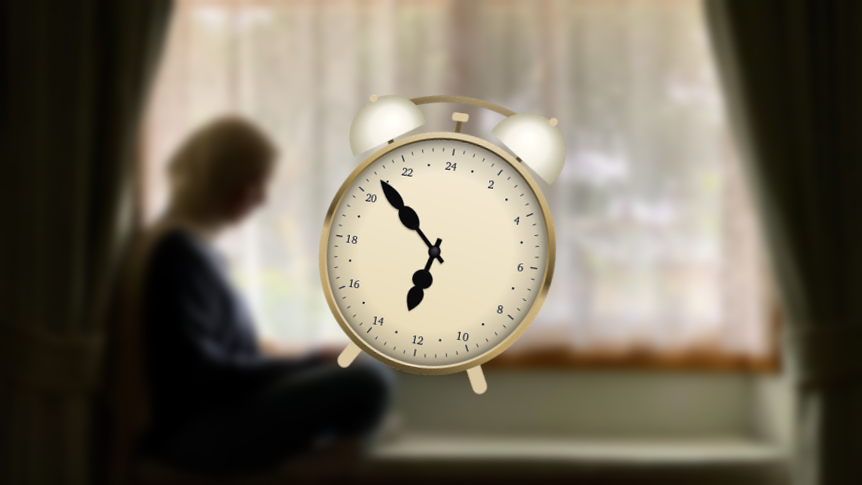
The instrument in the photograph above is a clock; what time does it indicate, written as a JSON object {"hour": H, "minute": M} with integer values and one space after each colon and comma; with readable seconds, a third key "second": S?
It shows {"hour": 12, "minute": 52}
